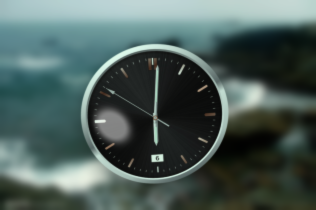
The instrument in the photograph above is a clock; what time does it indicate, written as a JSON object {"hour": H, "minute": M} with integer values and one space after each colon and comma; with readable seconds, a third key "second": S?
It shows {"hour": 6, "minute": 0, "second": 51}
